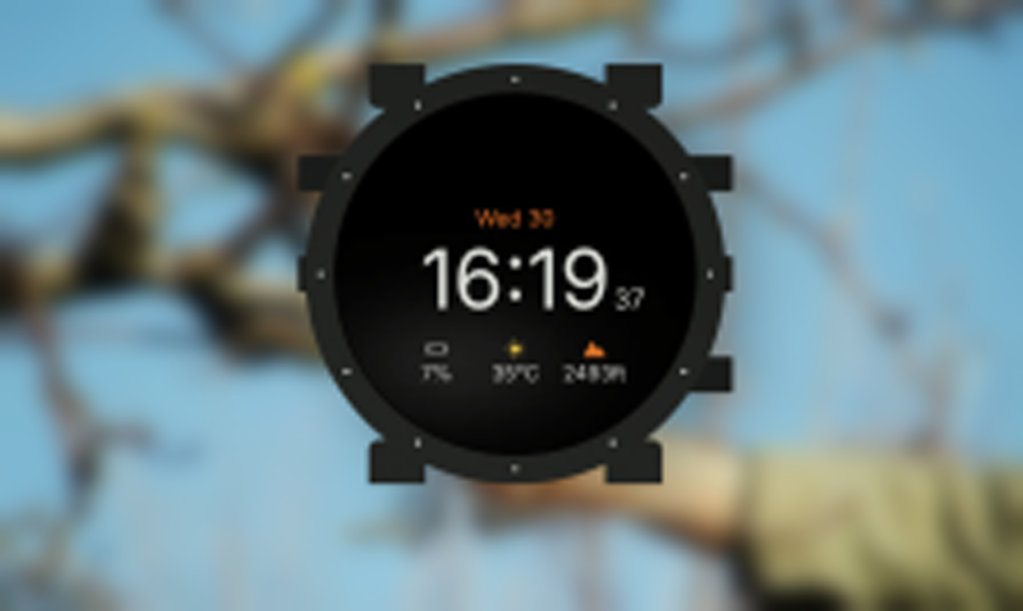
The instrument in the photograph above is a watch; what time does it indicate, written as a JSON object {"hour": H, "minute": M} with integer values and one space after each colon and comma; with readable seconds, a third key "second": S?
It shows {"hour": 16, "minute": 19}
